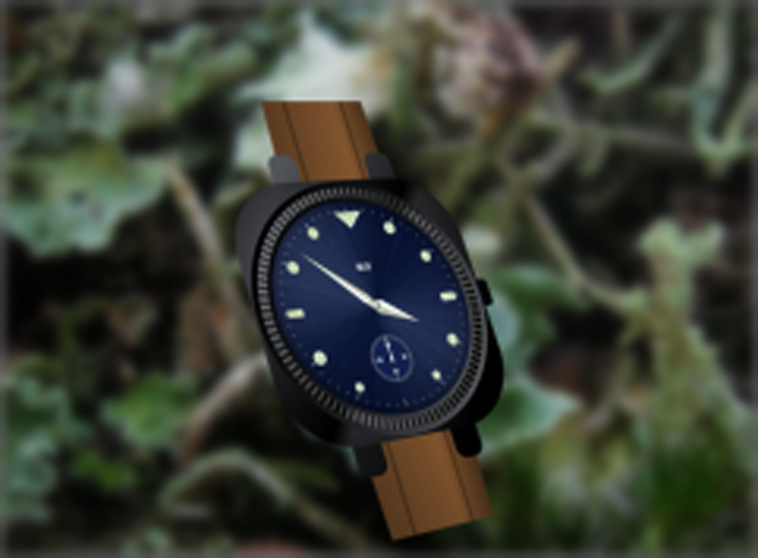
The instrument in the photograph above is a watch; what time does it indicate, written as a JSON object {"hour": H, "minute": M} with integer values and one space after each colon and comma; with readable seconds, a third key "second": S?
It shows {"hour": 3, "minute": 52}
